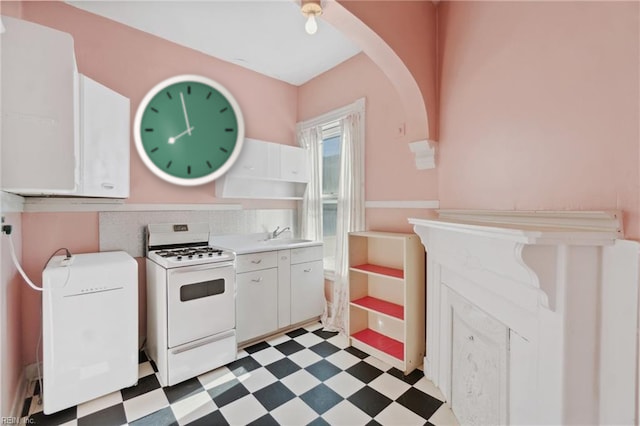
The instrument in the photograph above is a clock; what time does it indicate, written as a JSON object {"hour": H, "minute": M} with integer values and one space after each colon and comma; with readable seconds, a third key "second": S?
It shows {"hour": 7, "minute": 58}
